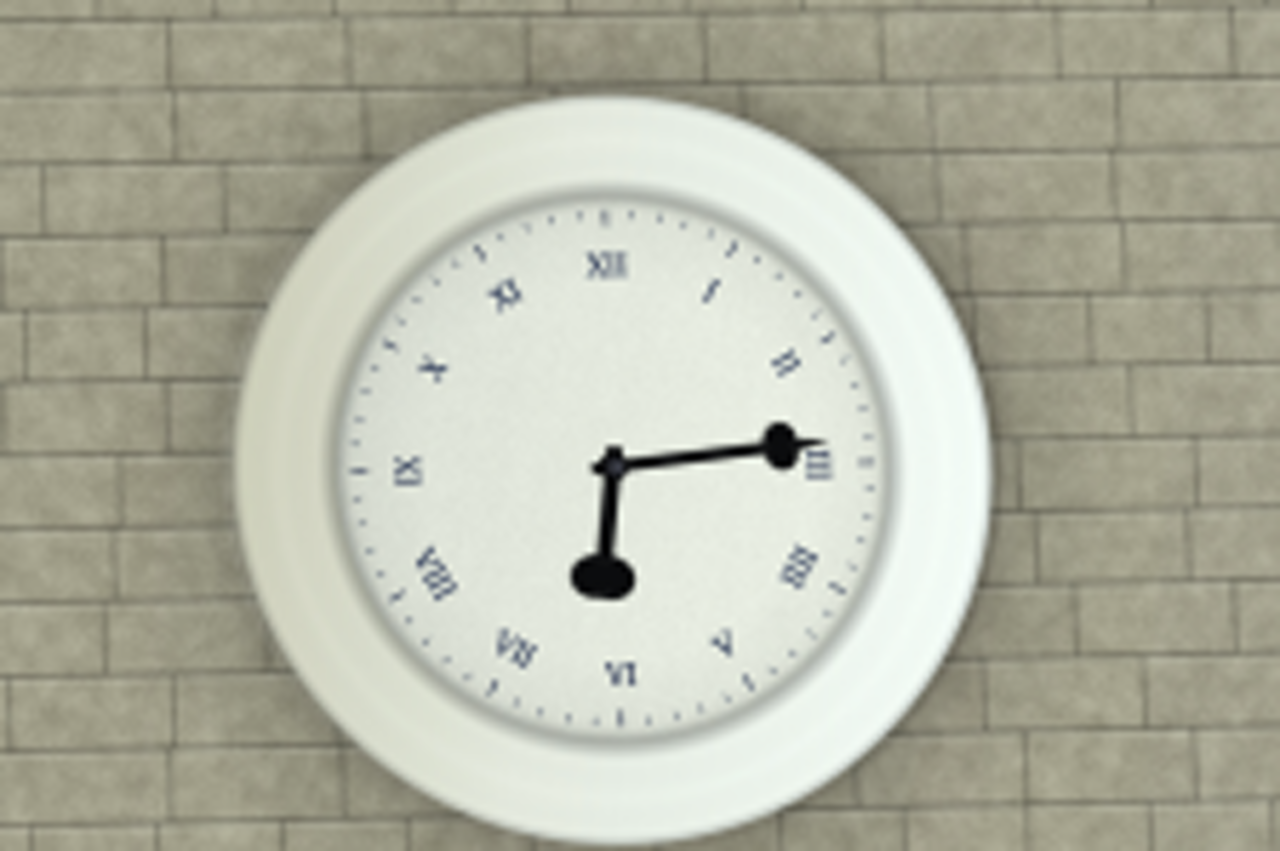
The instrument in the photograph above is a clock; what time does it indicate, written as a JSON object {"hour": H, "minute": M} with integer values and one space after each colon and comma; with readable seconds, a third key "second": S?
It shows {"hour": 6, "minute": 14}
